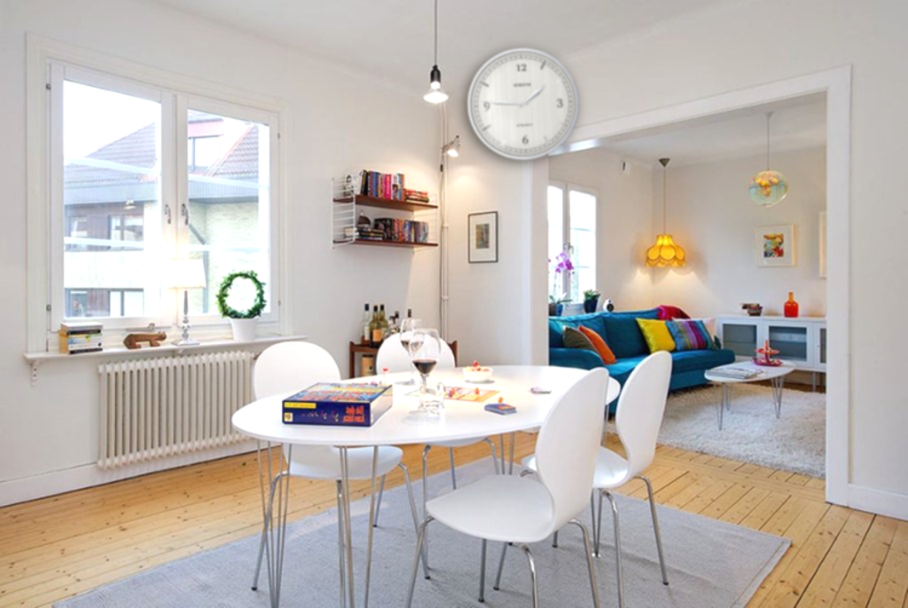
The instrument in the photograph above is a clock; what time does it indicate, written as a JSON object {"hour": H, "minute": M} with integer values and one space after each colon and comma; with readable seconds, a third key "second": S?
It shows {"hour": 1, "minute": 46}
